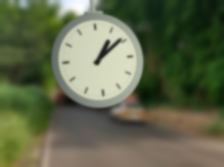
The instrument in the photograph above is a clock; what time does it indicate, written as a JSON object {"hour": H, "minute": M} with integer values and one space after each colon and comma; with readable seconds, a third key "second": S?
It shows {"hour": 1, "minute": 9}
